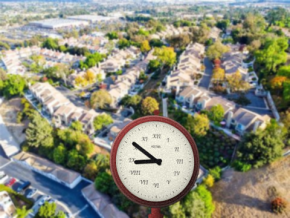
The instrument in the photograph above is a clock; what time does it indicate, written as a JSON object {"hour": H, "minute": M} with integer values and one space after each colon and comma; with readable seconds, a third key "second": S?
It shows {"hour": 8, "minute": 51}
